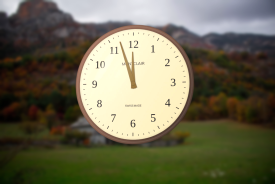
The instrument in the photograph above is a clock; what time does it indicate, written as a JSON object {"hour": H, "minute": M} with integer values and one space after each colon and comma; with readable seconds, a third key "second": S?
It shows {"hour": 11, "minute": 57}
